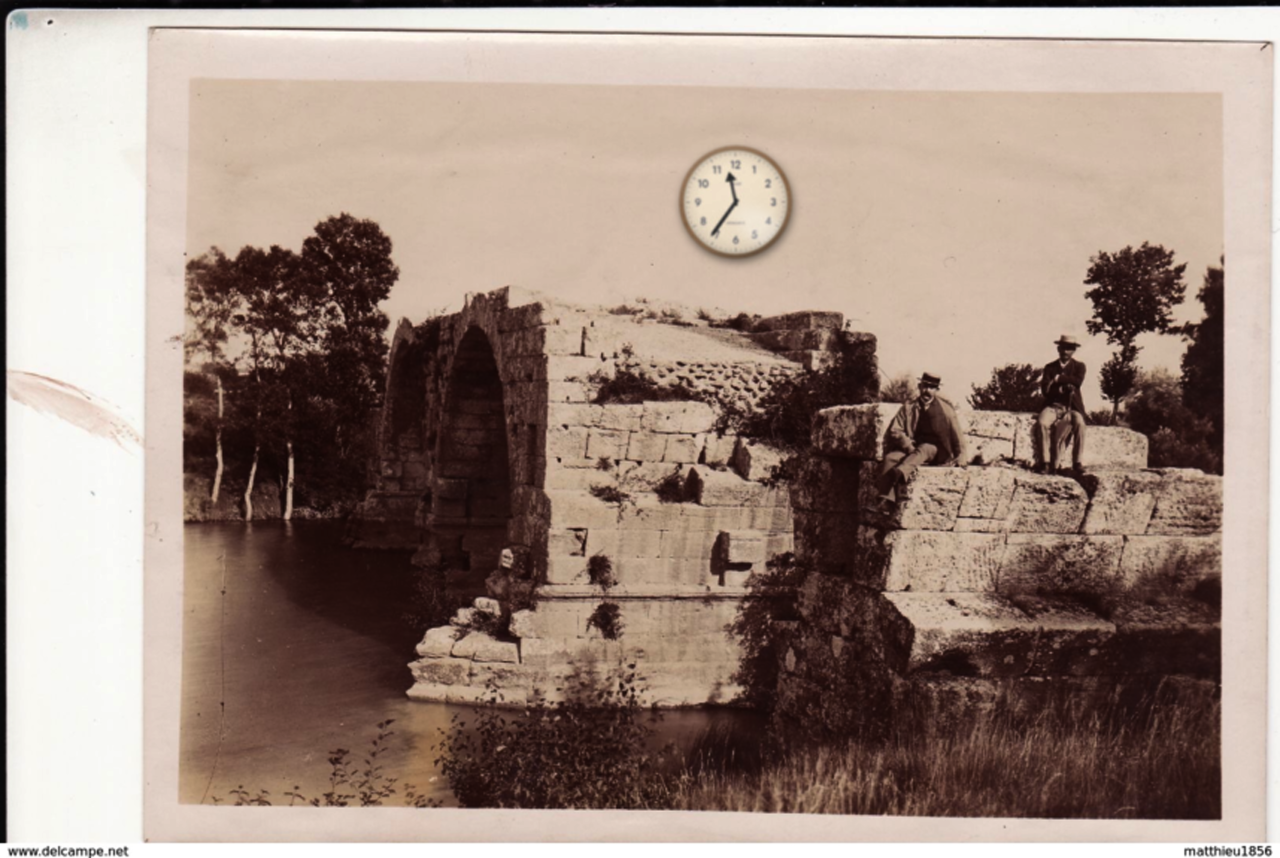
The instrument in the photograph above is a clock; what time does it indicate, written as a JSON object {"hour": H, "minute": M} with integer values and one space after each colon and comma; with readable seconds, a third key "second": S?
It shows {"hour": 11, "minute": 36}
